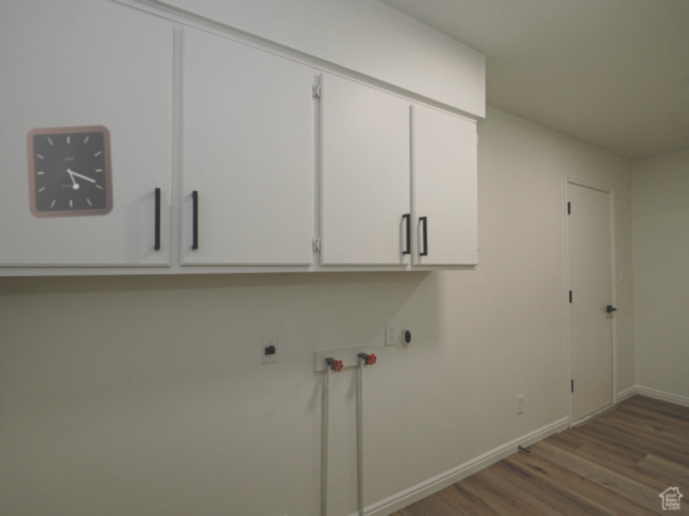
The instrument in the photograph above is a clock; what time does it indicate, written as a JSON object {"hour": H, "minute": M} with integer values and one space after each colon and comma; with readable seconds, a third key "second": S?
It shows {"hour": 5, "minute": 19}
